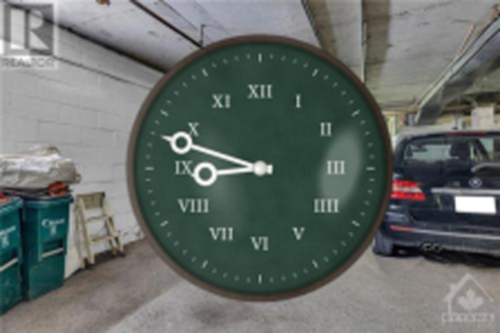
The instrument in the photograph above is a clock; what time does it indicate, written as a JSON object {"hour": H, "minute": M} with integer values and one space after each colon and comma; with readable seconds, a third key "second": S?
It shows {"hour": 8, "minute": 48}
